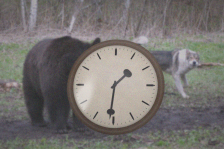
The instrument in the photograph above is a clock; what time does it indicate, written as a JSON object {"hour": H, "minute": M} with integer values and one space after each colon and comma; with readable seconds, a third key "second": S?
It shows {"hour": 1, "minute": 31}
